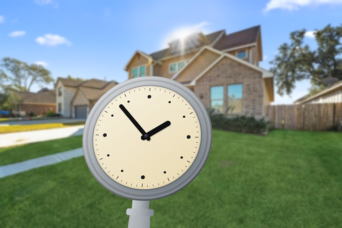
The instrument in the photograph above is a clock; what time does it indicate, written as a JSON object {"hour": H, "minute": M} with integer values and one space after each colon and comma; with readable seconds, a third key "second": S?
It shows {"hour": 1, "minute": 53}
